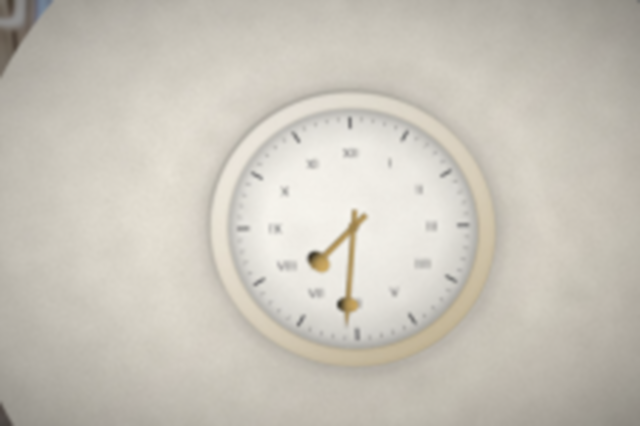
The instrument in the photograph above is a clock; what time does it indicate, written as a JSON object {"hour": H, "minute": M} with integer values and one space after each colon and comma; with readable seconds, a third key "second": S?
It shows {"hour": 7, "minute": 31}
